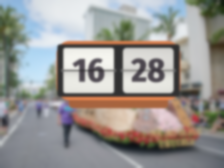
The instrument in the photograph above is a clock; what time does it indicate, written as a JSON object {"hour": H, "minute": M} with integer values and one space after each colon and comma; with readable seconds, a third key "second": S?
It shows {"hour": 16, "minute": 28}
